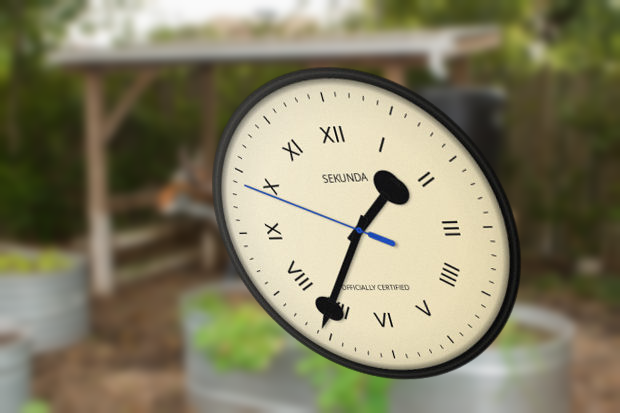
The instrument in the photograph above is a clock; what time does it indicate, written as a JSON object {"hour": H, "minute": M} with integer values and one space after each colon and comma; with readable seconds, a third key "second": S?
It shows {"hour": 1, "minute": 35, "second": 49}
